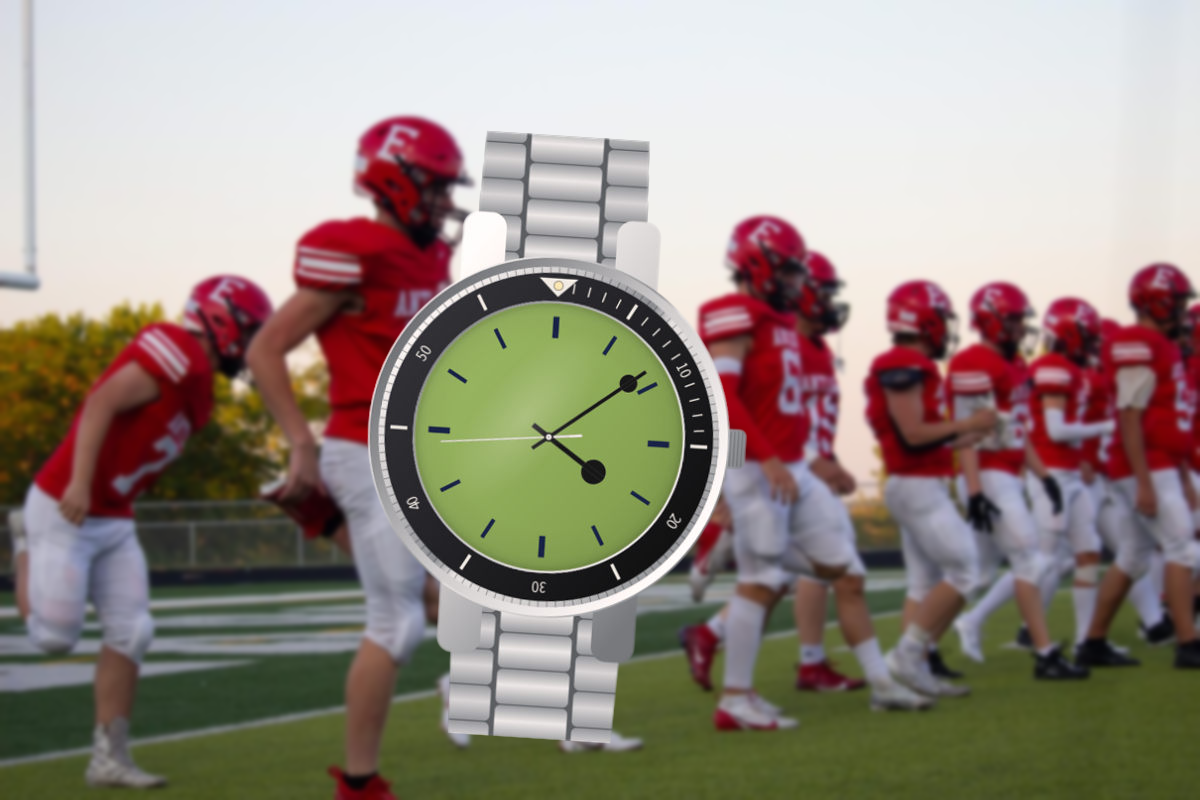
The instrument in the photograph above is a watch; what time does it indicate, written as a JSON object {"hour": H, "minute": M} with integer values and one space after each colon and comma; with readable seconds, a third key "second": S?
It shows {"hour": 4, "minute": 8, "second": 44}
